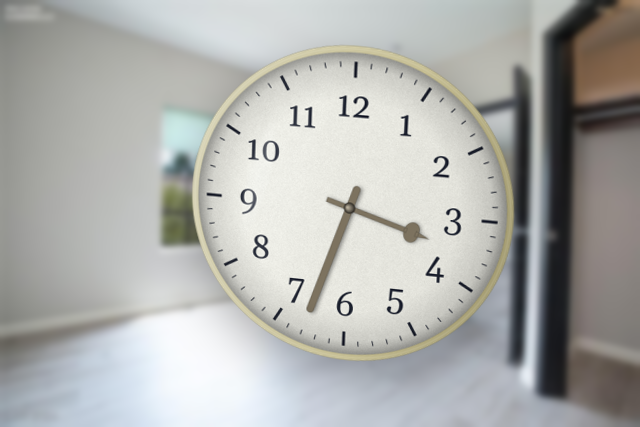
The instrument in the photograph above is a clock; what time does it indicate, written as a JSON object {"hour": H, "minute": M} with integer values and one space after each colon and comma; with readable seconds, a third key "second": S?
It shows {"hour": 3, "minute": 33}
